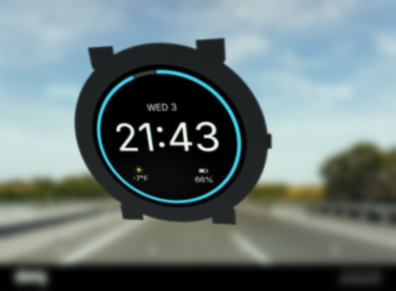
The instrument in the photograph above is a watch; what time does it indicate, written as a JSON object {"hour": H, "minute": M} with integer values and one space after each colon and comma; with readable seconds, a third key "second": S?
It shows {"hour": 21, "minute": 43}
